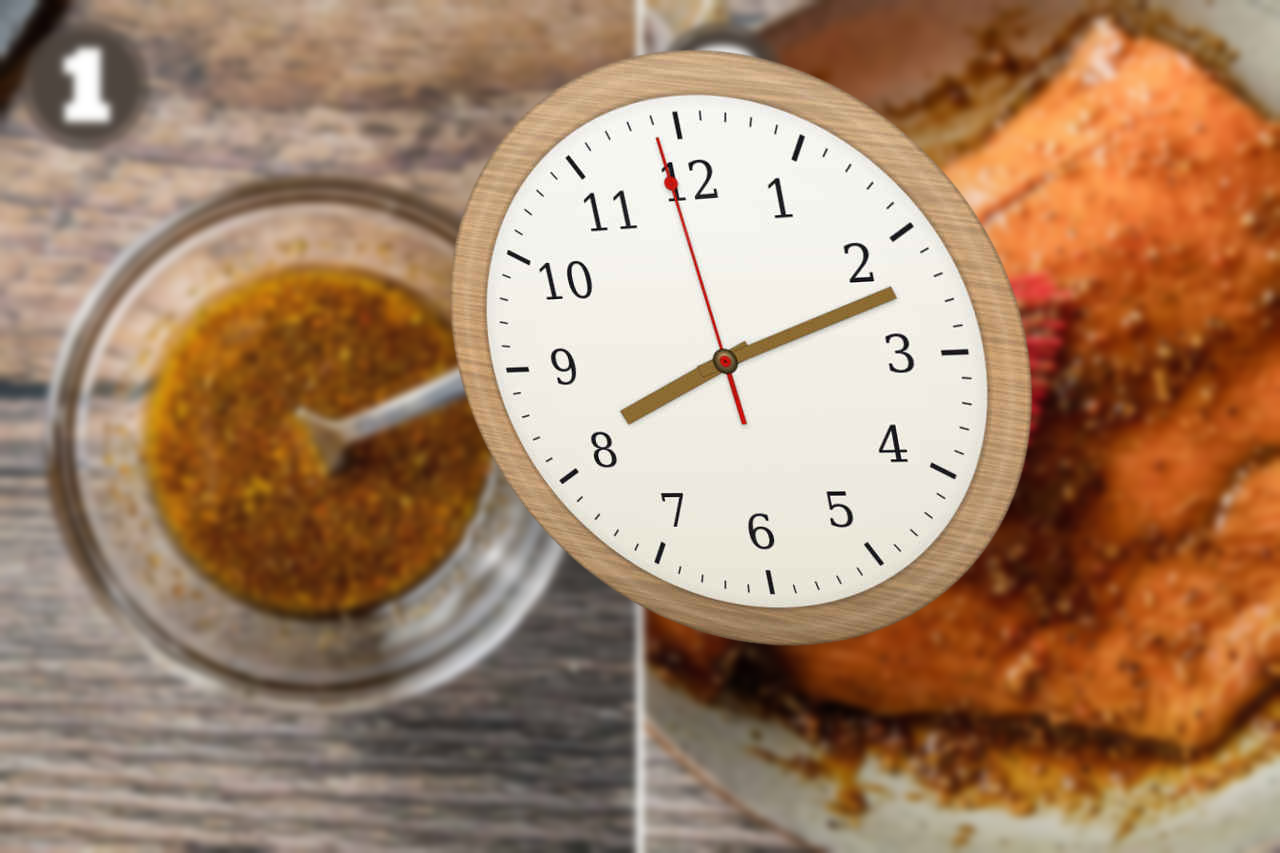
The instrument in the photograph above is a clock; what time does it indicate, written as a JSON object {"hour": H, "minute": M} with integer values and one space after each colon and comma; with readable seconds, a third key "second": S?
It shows {"hour": 8, "minute": 11, "second": 59}
